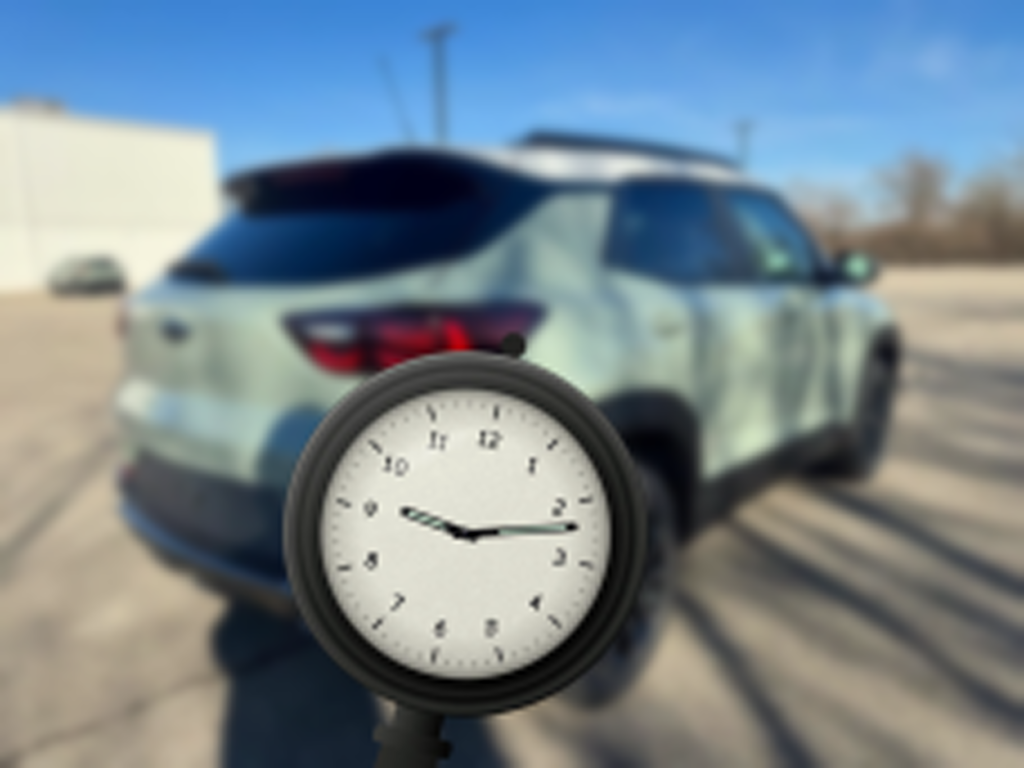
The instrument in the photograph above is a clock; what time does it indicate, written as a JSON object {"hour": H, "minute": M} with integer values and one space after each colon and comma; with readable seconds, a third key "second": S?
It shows {"hour": 9, "minute": 12}
